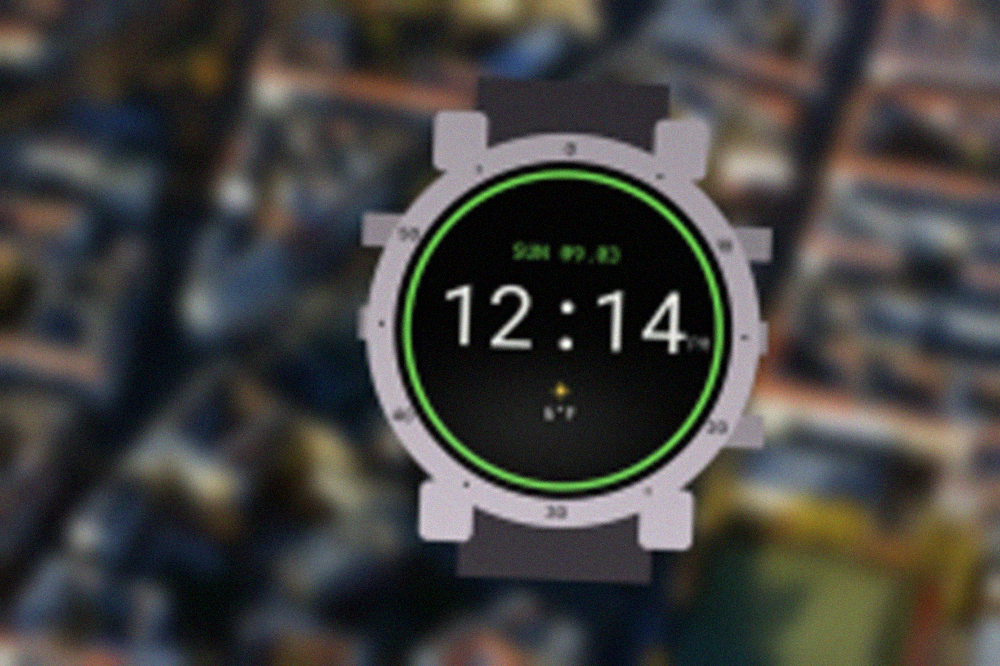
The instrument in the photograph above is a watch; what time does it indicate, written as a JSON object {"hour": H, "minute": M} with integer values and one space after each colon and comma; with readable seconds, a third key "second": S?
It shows {"hour": 12, "minute": 14}
